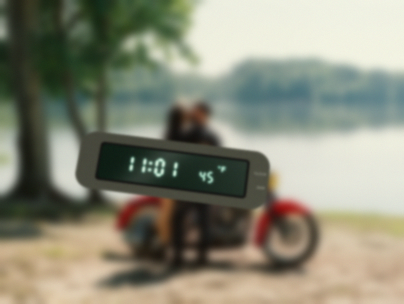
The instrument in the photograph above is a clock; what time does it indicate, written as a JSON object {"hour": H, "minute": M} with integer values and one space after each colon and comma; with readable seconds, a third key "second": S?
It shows {"hour": 11, "minute": 1}
